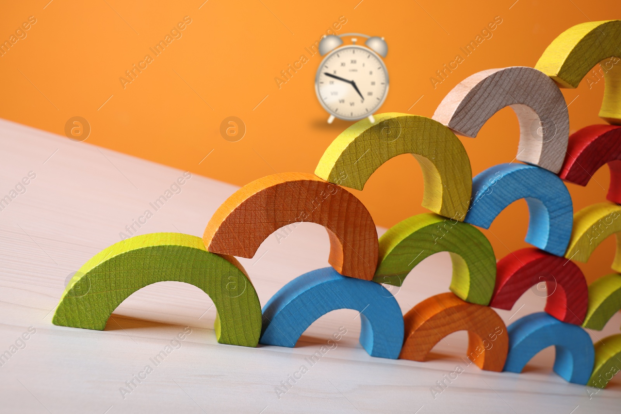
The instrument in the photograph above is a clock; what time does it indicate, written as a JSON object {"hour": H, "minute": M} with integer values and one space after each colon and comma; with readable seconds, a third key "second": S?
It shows {"hour": 4, "minute": 48}
